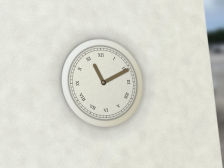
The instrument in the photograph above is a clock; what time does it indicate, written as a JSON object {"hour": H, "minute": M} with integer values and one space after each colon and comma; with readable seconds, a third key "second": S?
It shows {"hour": 11, "minute": 11}
